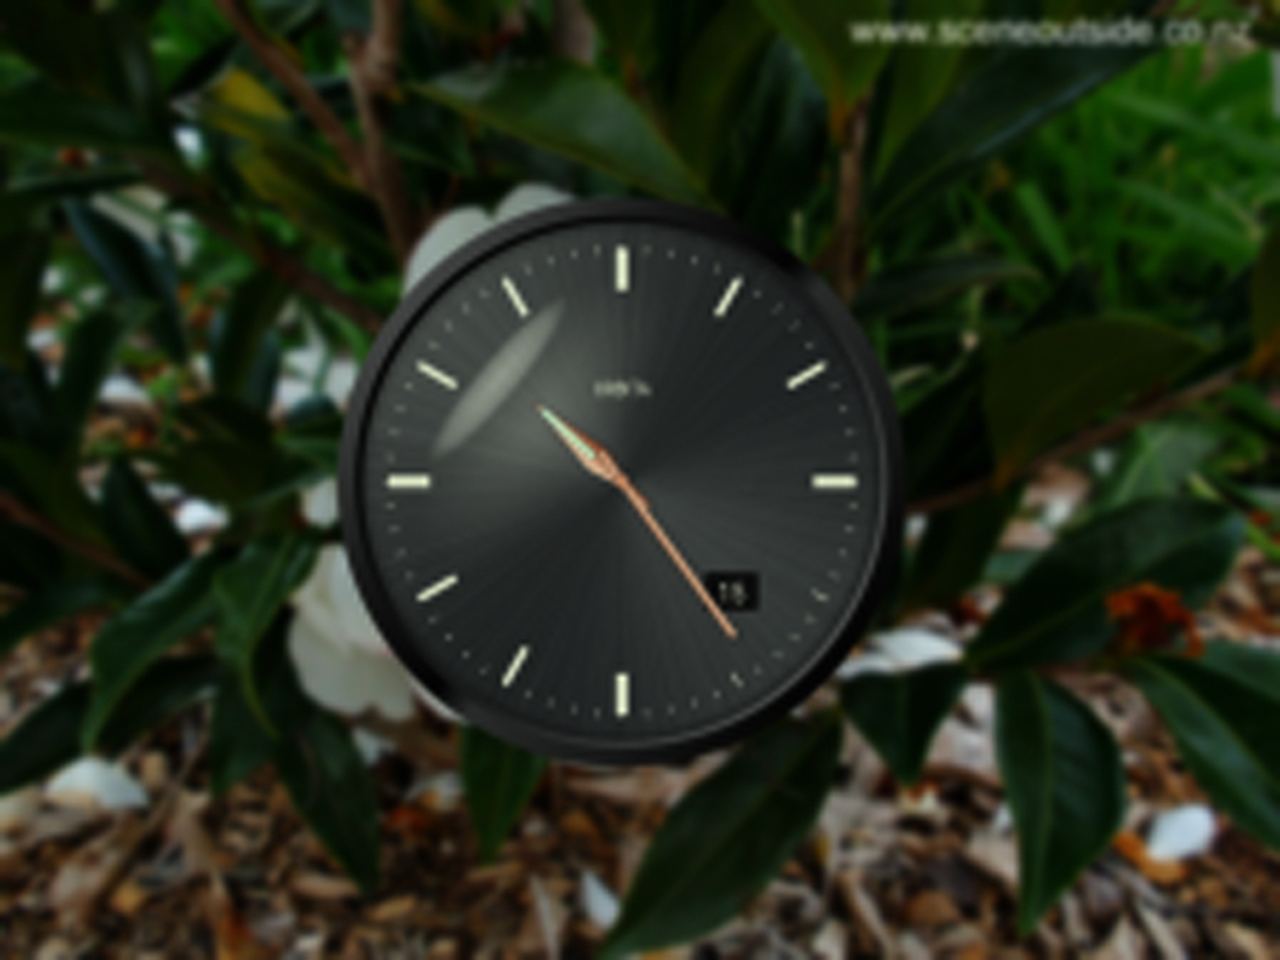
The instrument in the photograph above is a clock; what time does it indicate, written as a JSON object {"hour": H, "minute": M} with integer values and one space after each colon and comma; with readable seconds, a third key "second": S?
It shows {"hour": 10, "minute": 24}
